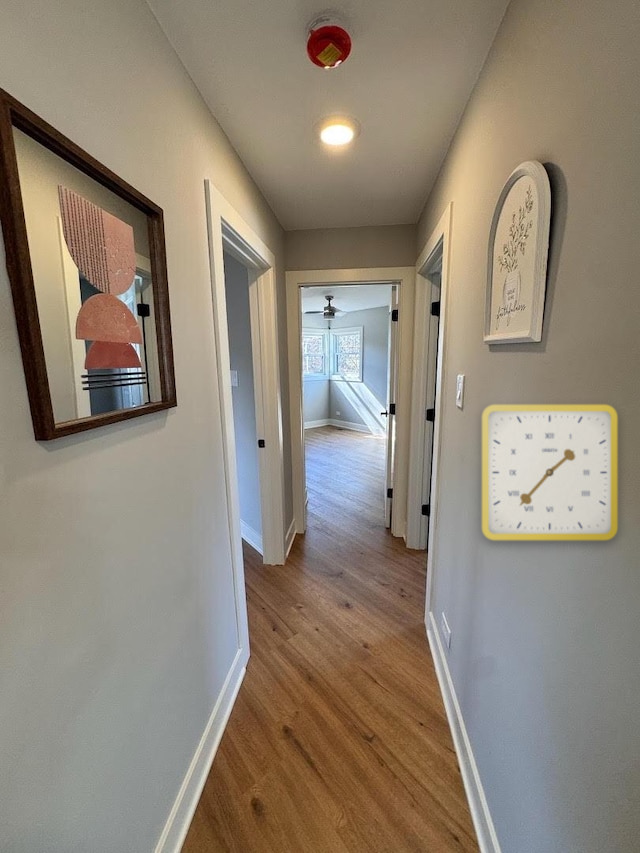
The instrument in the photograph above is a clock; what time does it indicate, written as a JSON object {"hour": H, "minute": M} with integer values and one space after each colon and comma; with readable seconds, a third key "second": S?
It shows {"hour": 1, "minute": 37}
